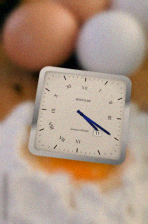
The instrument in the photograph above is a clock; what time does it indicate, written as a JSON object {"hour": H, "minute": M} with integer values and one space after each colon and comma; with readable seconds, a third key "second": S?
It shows {"hour": 4, "minute": 20}
